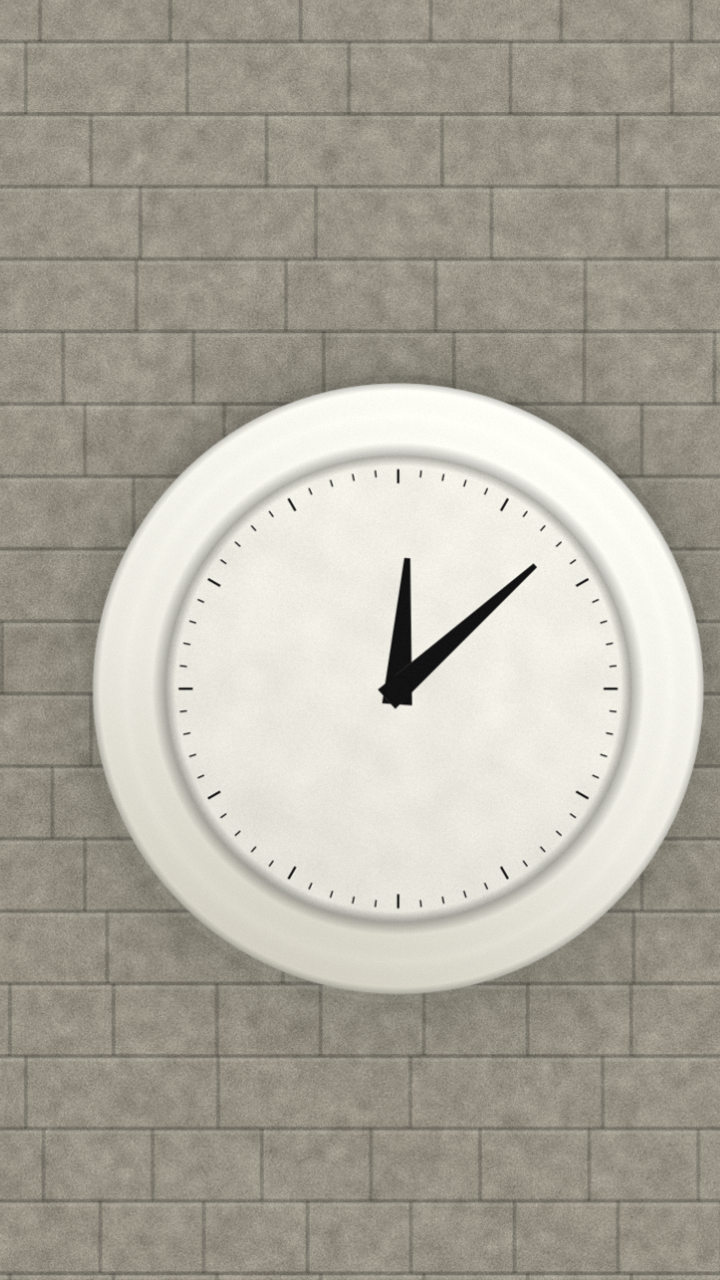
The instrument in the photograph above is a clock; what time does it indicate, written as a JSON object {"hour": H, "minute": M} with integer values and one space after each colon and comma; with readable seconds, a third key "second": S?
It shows {"hour": 12, "minute": 8}
